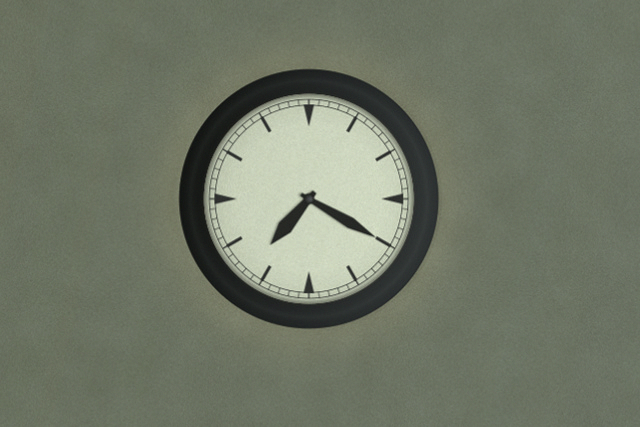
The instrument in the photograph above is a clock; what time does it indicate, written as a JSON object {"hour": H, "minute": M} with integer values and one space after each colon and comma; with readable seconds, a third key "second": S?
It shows {"hour": 7, "minute": 20}
